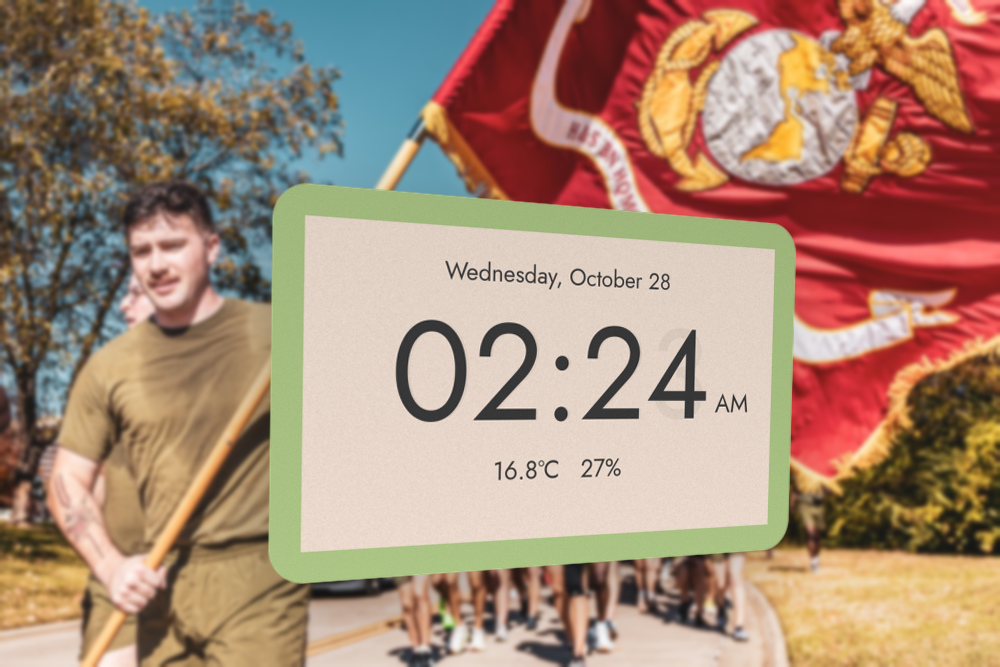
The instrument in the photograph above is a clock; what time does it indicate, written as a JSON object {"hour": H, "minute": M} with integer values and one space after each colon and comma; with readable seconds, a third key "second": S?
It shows {"hour": 2, "minute": 24}
